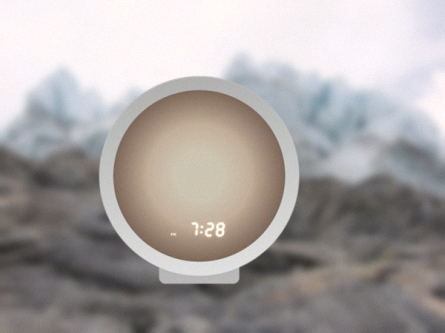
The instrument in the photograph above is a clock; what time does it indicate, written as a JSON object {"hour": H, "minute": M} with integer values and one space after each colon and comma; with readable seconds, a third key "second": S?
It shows {"hour": 7, "minute": 28}
